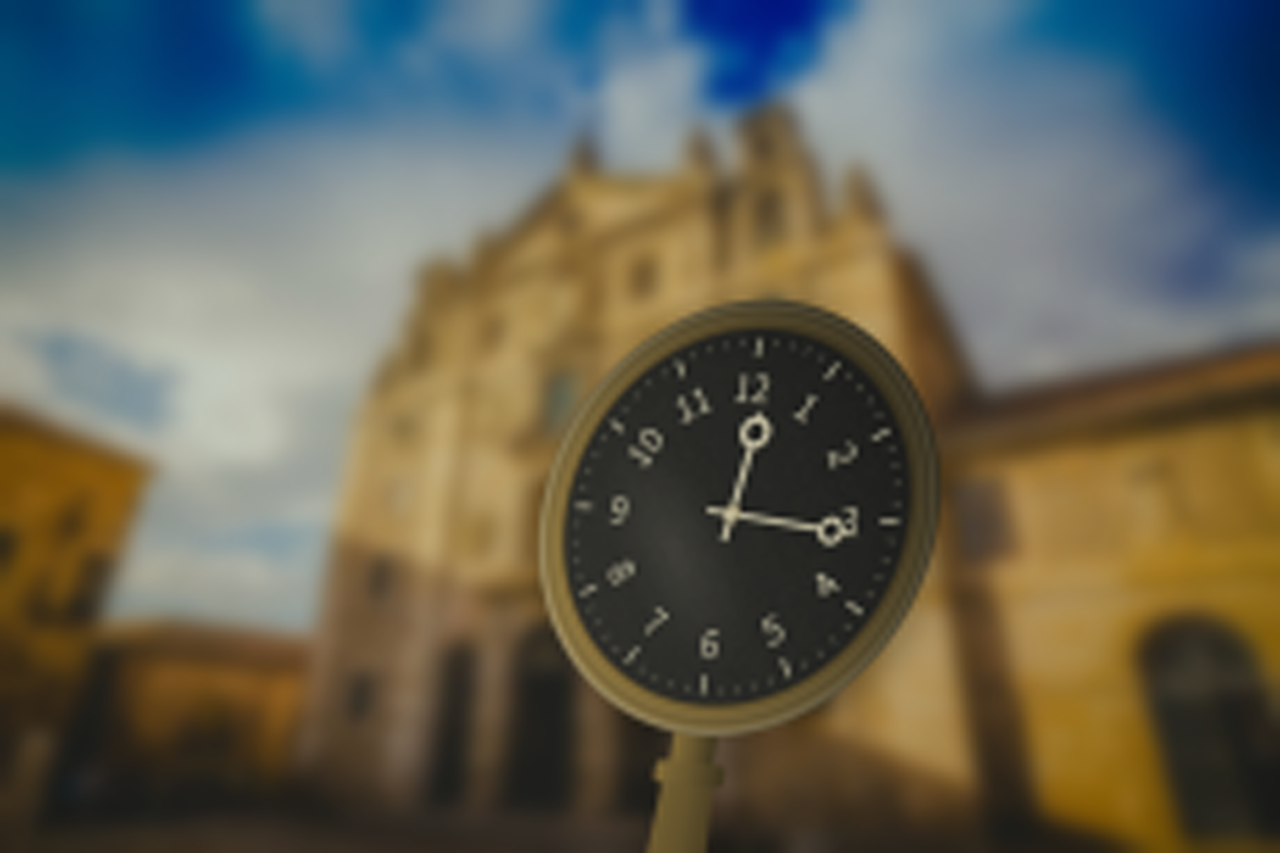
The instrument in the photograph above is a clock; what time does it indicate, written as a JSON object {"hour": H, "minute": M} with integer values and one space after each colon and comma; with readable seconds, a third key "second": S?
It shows {"hour": 12, "minute": 16}
